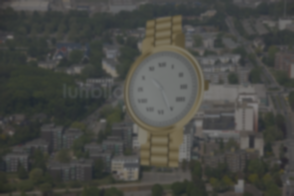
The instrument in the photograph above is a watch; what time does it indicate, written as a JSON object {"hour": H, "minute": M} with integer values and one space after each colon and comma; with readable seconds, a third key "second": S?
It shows {"hour": 10, "minute": 26}
